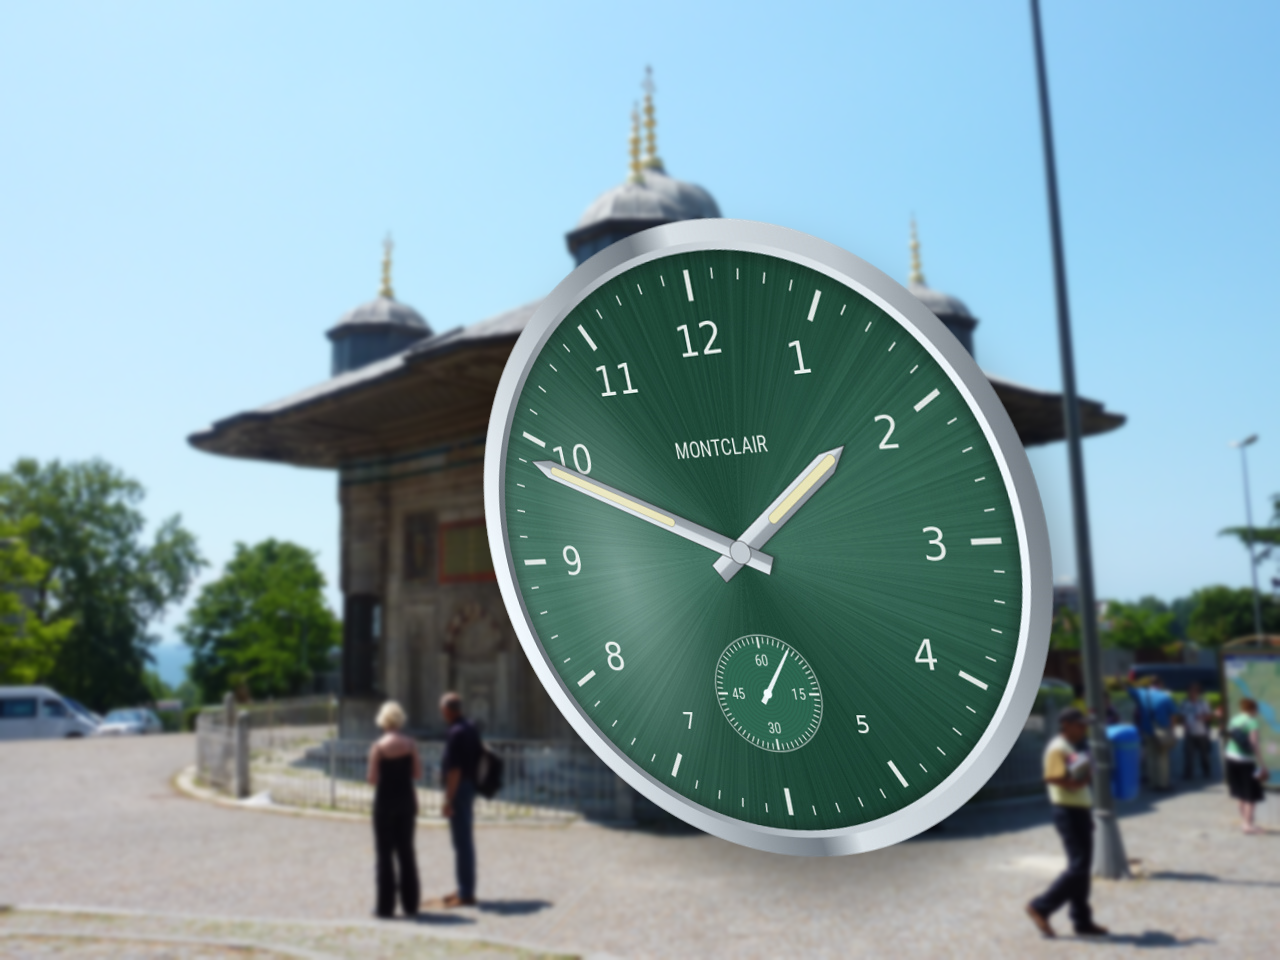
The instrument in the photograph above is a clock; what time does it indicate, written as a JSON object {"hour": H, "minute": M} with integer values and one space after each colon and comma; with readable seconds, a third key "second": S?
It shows {"hour": 1, "minute": 49, "second": 6}
